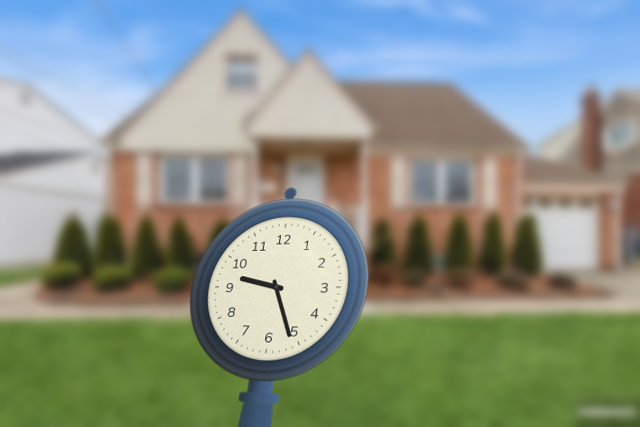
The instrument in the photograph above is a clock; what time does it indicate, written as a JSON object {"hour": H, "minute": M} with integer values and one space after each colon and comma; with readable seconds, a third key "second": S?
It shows {"hour": 9, "minute": 26}
